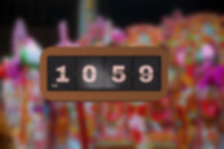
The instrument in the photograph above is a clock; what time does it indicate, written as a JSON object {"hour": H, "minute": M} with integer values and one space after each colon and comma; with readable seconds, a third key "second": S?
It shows {"hour": 10, "minute": 59}
